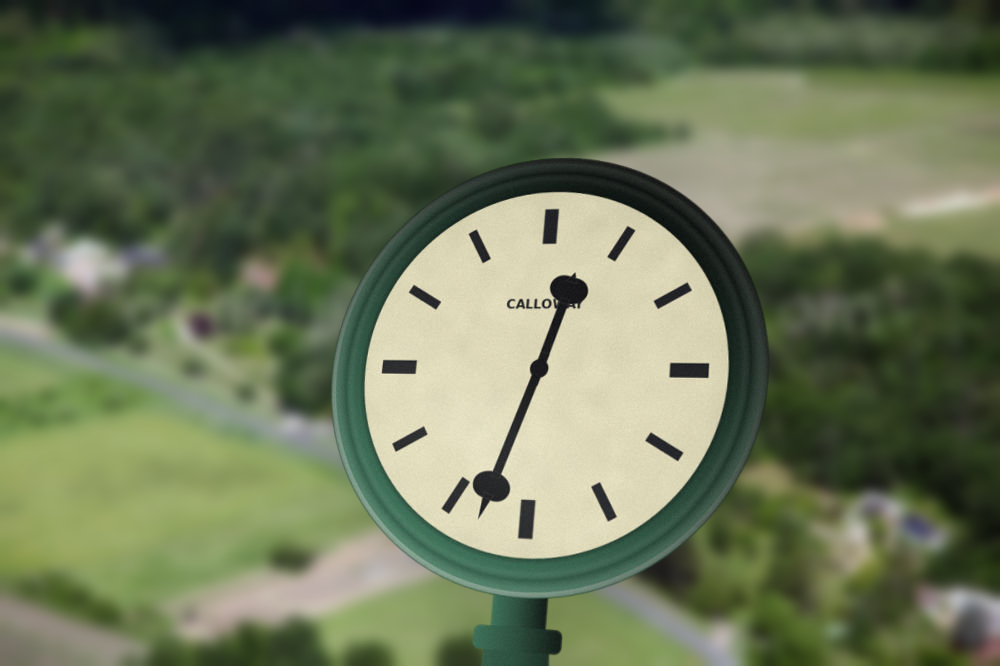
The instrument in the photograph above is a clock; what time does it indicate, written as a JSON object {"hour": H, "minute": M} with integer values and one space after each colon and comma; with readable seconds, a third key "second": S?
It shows {"hour": 12, "minute": 33}
